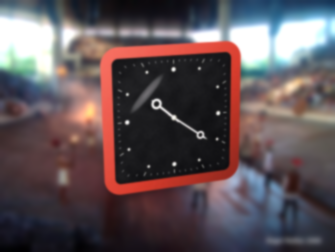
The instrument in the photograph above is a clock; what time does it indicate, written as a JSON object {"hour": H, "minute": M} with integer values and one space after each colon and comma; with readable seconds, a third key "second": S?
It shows {"hour": 10, "minute": 21}
